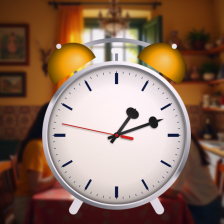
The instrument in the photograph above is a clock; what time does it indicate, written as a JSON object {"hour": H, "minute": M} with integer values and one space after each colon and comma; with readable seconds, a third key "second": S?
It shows {"hour": 1, "minute": 11, "second": 47}
